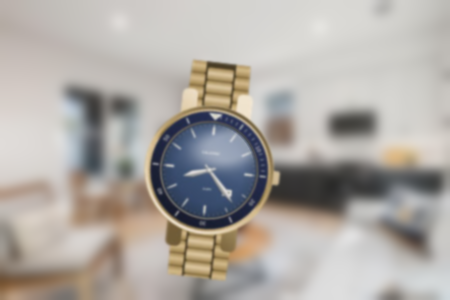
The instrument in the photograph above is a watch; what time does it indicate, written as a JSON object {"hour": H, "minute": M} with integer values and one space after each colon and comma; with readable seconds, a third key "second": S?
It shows {"hour": 8, "minute": 23}
